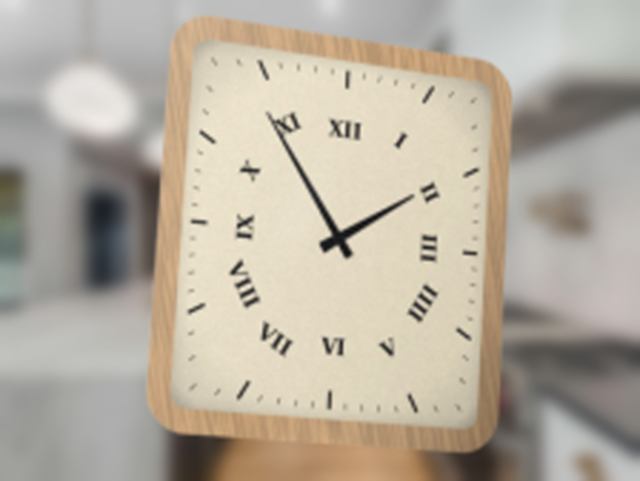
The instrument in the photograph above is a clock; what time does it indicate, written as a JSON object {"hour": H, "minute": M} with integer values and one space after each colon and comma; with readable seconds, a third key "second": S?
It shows {"hour": 1, "minute": 54}
